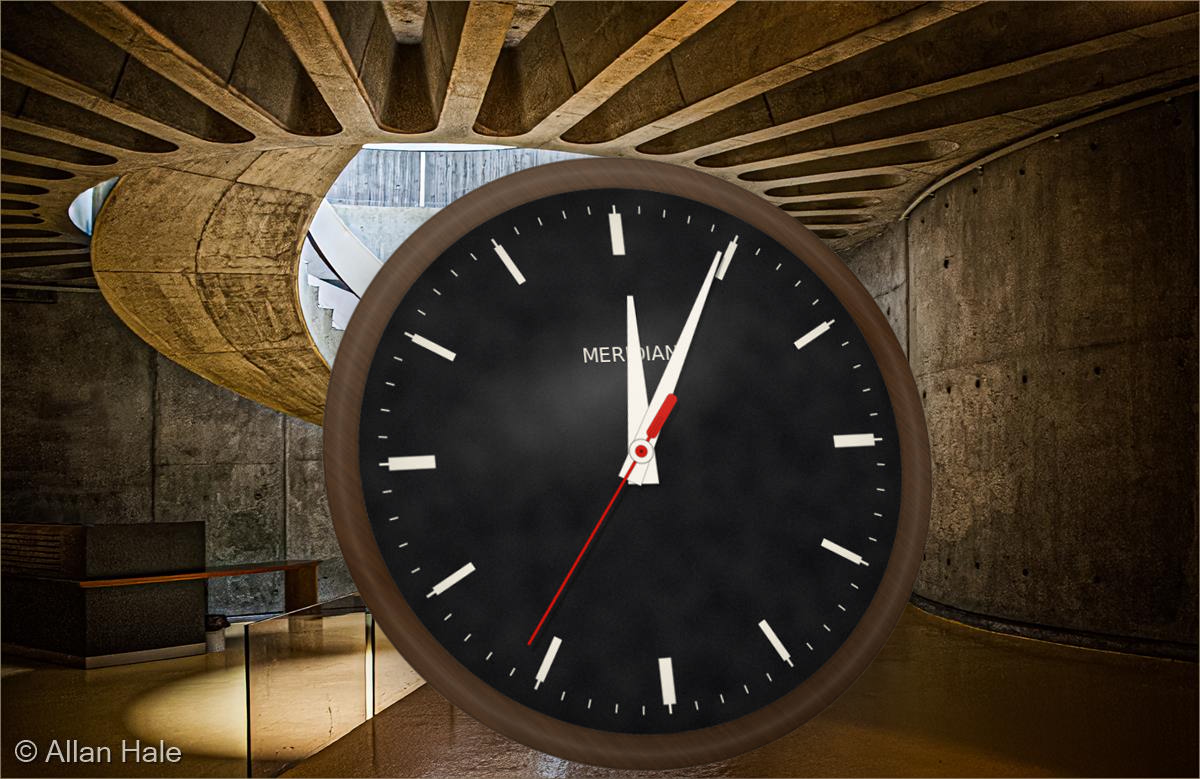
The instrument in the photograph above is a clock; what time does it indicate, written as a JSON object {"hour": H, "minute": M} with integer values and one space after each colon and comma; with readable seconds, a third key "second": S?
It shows {"hour": 12, "minute": 4, "second": 36}
